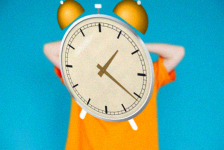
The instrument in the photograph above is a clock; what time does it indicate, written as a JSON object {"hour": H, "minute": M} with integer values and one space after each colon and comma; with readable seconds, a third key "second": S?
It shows {"hour": 1, "minute": 21}
